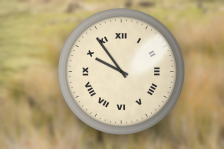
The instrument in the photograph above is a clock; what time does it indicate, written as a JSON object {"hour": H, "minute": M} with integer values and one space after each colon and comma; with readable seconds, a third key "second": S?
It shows {"hour": 9, "minute": 54}
